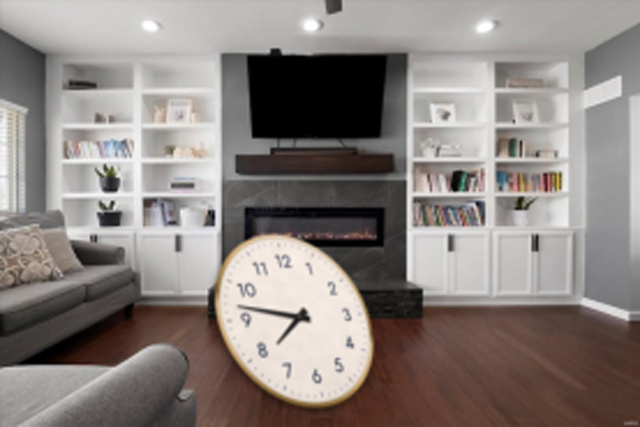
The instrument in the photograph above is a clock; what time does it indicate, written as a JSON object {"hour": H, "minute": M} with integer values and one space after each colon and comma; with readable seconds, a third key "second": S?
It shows {"hour": 7, "minute": 47}
